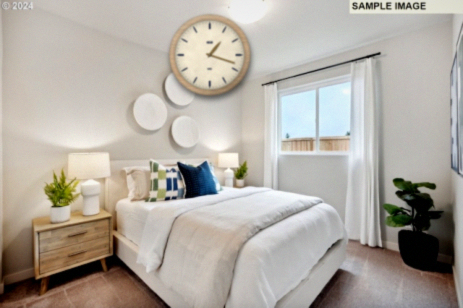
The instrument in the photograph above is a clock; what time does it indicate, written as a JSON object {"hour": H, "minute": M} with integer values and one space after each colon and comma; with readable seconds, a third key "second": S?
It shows {"hour": 1, "minute": 18}
